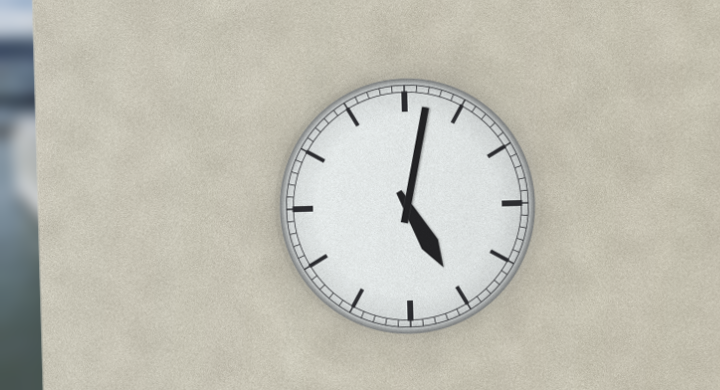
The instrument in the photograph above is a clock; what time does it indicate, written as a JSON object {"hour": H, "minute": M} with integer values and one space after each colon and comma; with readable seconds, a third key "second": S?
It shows {"hour": 5, "minute": 2}
